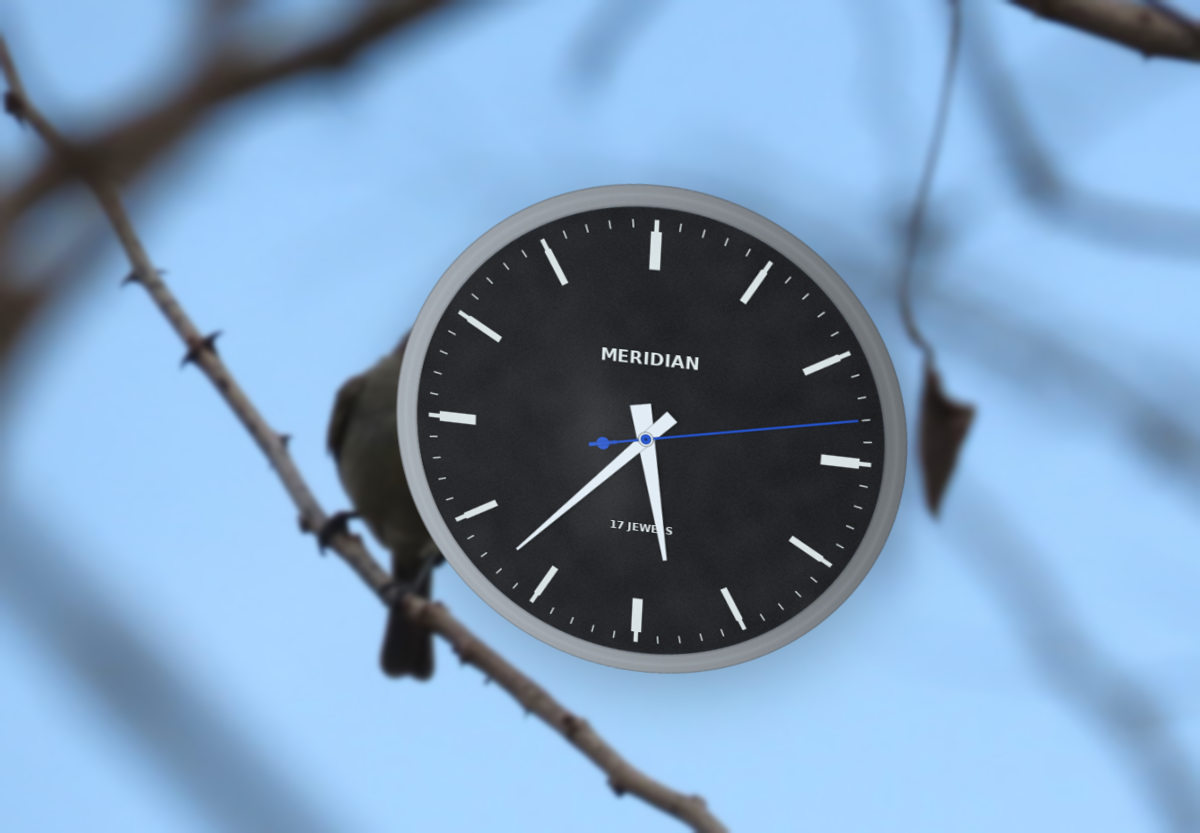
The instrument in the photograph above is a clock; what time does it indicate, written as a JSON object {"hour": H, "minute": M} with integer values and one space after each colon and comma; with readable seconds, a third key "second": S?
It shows {"hour": 5, "minute": 37, "second": 13}
